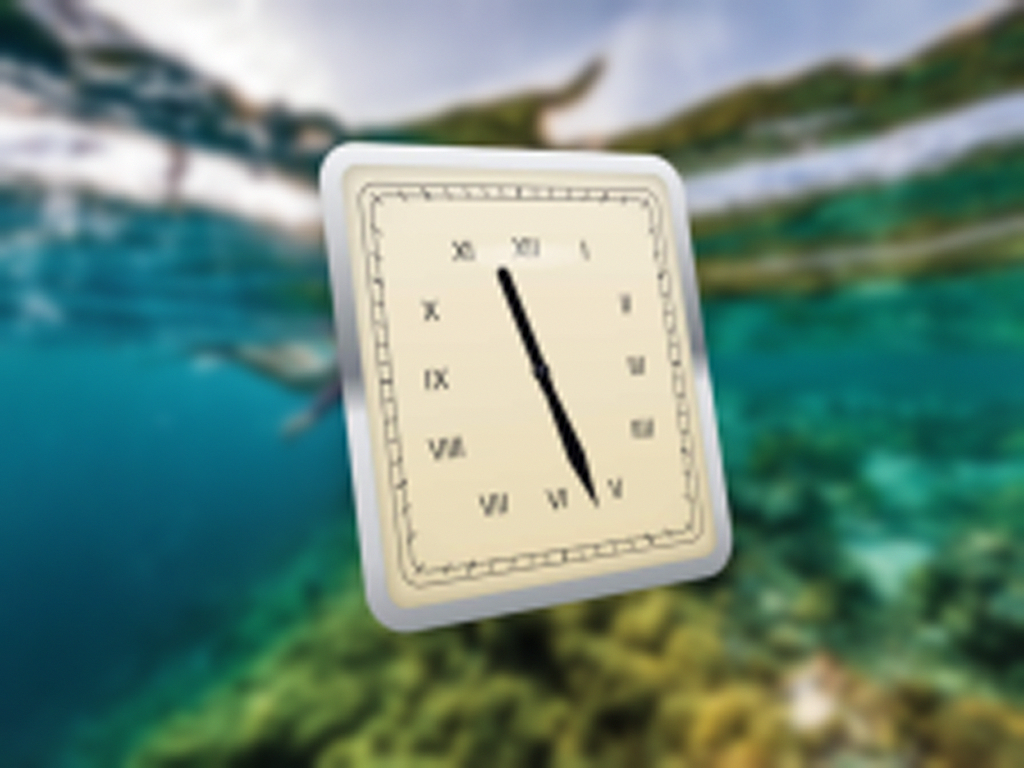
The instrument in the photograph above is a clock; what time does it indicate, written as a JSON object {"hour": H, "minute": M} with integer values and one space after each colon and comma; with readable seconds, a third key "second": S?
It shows {"hour": 11, "minute": 27}
